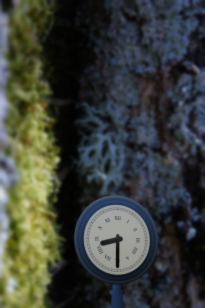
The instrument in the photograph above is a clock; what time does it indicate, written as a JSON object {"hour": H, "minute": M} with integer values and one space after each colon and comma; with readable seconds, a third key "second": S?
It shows {"hour": 8, "minute": 30}
